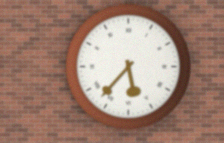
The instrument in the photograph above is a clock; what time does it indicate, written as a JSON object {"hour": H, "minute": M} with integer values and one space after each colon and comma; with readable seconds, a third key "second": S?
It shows {"hour": 5, "minute": 37}
